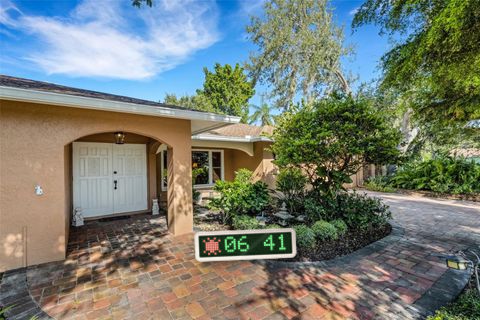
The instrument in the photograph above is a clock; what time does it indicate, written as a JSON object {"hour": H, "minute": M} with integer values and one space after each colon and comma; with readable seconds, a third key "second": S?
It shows {"hour": 6, "minute": 41}
